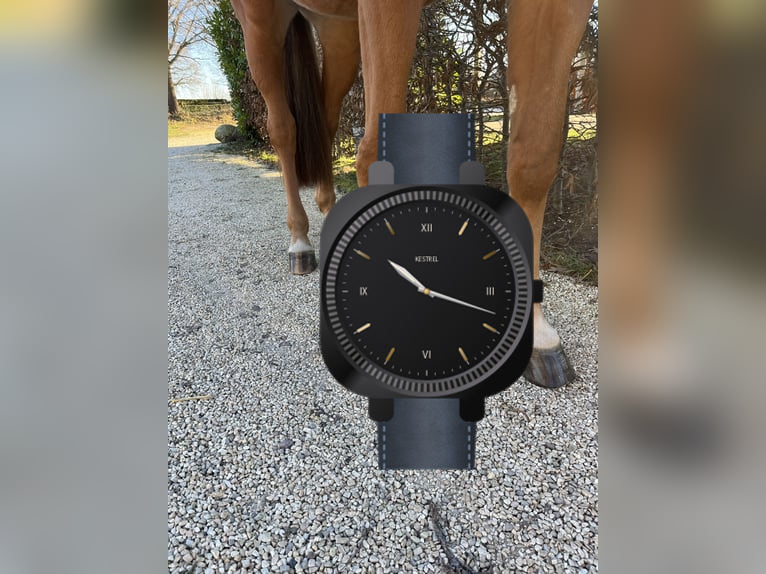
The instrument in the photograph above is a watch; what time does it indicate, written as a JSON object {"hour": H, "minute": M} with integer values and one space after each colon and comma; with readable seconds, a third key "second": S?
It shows {"hour": 10, "minute": 18}
